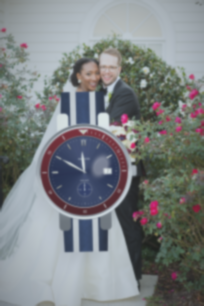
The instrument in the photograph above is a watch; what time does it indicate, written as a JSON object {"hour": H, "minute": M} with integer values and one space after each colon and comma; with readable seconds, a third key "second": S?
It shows {"hour": 11, "minute": 50}
